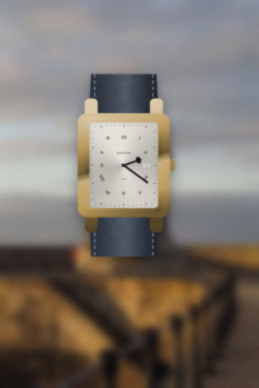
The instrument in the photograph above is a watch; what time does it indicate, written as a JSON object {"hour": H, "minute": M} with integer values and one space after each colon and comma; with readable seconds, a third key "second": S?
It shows {"hour": 2, "minute": 21}
